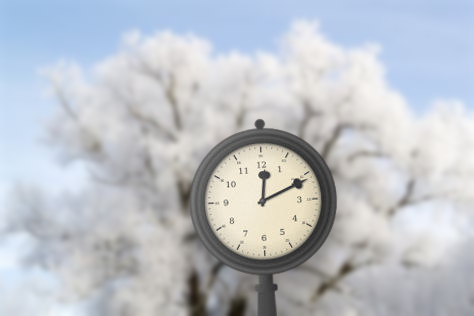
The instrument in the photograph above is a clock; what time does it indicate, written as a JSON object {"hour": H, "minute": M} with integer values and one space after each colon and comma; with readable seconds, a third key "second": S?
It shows {"hour": 12, "minute": 11}
